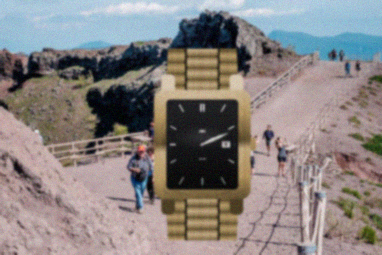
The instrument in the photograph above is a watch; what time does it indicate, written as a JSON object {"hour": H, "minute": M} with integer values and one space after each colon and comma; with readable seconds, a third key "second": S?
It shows {"hour": 2, "minute": 11}
